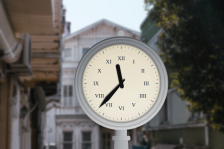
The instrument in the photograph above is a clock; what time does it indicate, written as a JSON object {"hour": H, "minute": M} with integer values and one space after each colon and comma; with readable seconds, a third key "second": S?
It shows {"hour": 11, "minute": 37}
